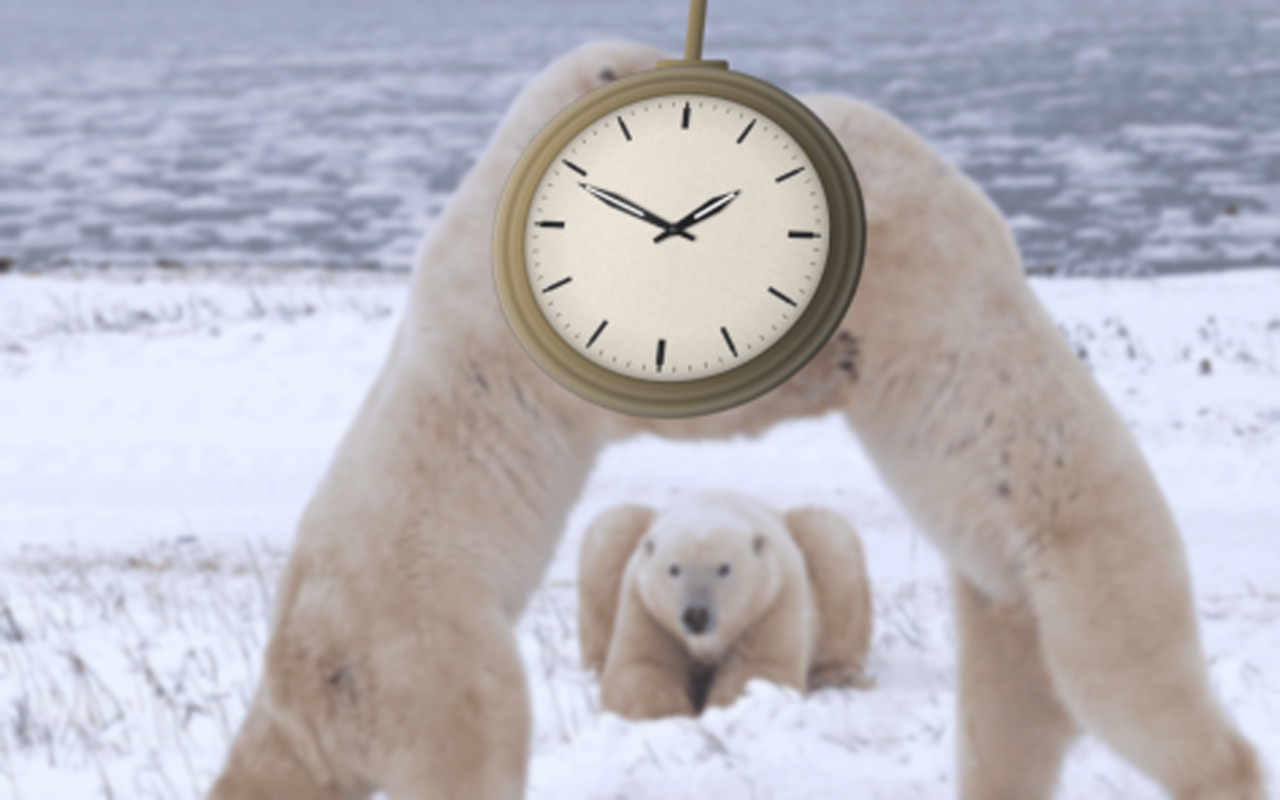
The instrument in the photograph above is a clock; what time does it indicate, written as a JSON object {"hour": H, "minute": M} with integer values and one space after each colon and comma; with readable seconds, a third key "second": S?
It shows {"hour": 1, "minute": 49}
